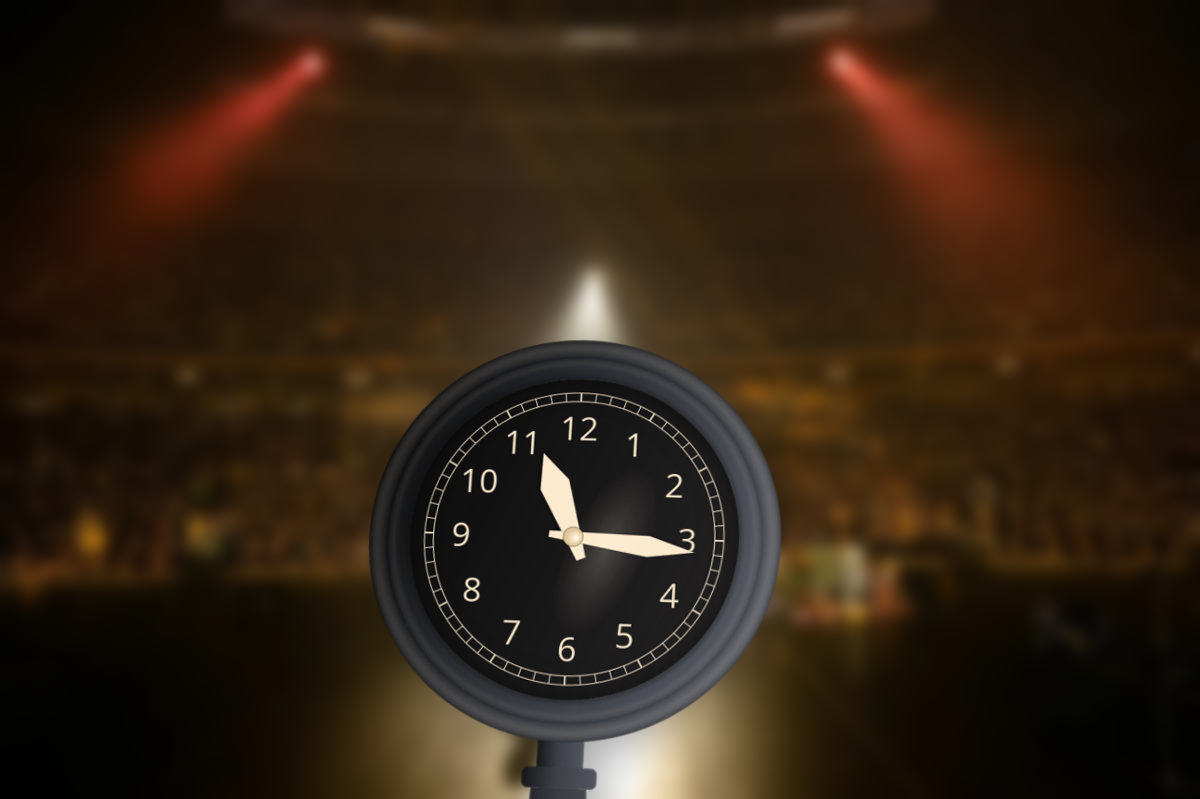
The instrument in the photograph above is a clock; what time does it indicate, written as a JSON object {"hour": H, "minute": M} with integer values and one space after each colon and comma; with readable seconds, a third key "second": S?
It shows {"hour": 11, "minute": 16}
